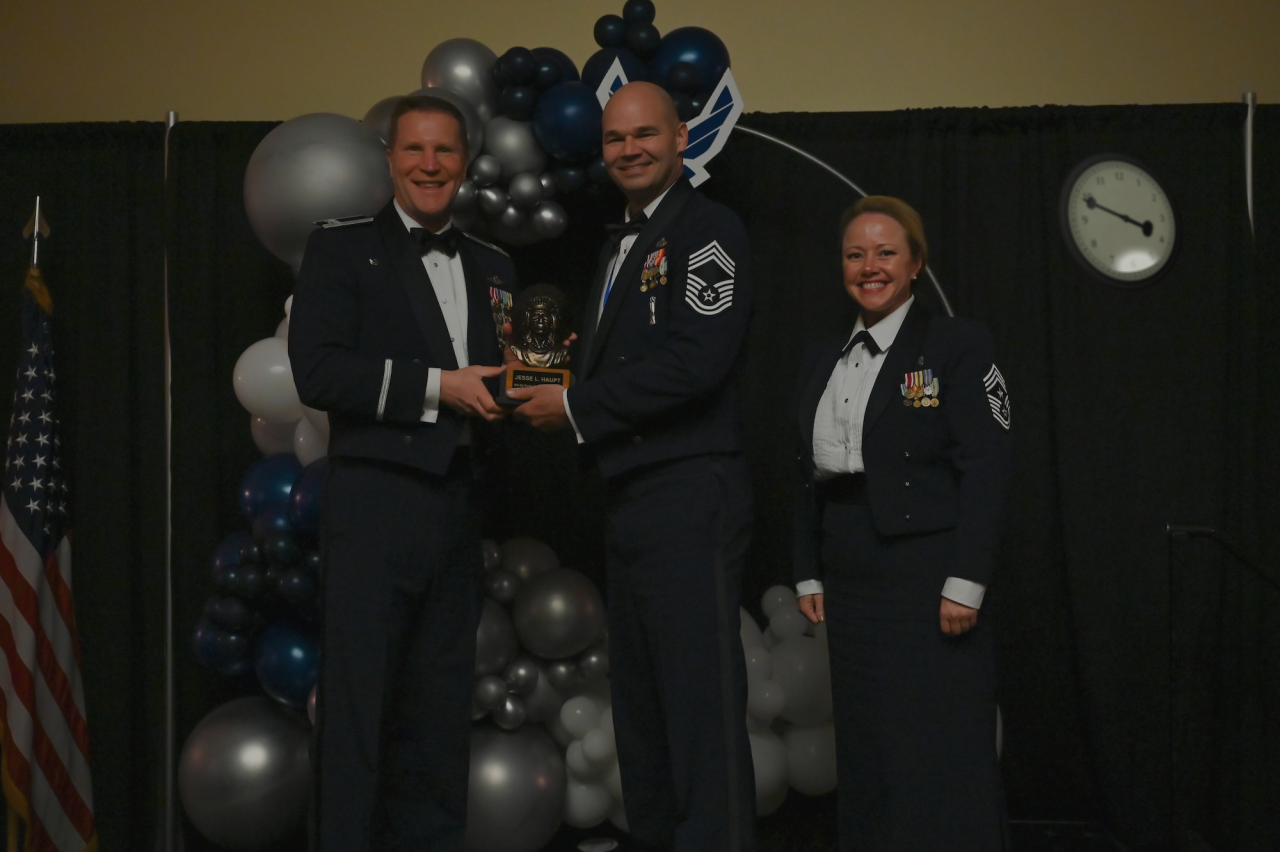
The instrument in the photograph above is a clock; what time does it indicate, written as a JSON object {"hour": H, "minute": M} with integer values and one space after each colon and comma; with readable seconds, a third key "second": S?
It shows {"hour": 3, "minute": 49}
